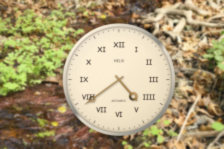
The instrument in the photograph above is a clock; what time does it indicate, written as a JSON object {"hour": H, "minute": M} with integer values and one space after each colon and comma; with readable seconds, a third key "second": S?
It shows {"hour": 4, "minute": 39}
